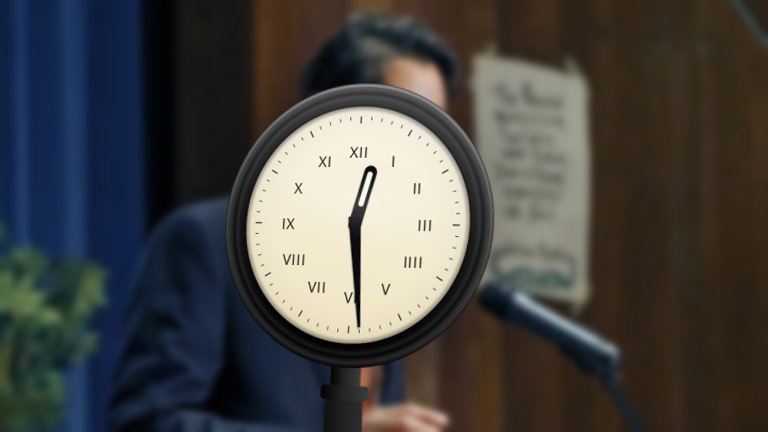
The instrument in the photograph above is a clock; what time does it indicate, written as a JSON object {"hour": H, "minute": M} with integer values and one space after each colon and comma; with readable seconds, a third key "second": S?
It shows {"hour": 12, "minute": 29}
